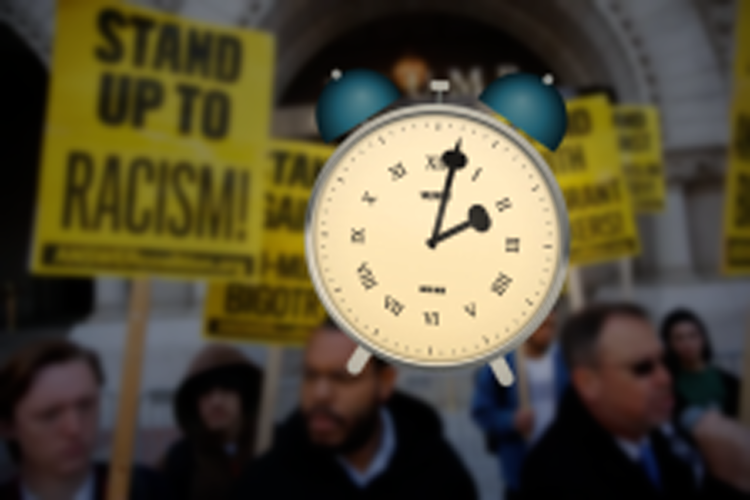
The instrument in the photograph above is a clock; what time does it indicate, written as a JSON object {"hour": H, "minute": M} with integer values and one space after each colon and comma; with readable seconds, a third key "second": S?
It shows {"hour": 2, "minute": 2}
